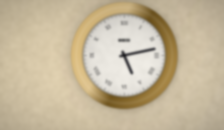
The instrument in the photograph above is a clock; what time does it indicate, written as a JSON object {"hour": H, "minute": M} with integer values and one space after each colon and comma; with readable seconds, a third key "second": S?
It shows {"hour": 5, "minute": 13}
